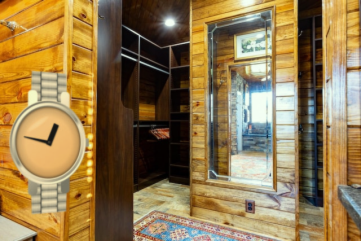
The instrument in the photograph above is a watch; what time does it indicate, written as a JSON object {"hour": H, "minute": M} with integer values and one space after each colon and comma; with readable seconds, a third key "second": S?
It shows {"hour": 12, "minute": 47}
